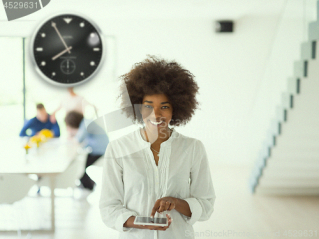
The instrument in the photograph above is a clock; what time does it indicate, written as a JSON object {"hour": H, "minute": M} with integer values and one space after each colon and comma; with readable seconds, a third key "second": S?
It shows {"hour": 7, "minute": 55}
